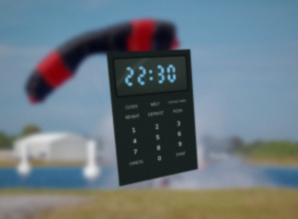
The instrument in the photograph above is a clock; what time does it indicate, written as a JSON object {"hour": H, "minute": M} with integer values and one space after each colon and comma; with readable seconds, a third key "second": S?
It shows {"hour": 22, "minute": 30}
